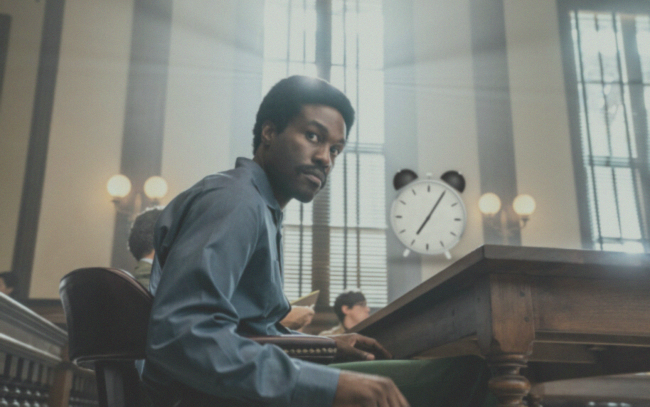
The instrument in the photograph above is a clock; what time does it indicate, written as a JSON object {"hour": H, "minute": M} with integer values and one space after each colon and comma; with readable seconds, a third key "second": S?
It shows {"hour": 7, "minute": 5}
